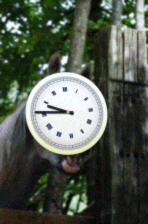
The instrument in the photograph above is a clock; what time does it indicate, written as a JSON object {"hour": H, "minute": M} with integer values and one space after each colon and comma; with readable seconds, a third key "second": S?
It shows {"hour": 9, "minute": 46}
